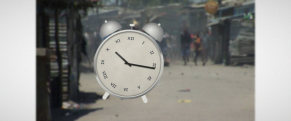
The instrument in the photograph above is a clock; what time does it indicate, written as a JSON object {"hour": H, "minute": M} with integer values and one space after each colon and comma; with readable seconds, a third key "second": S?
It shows {"hour": 10, "minute": 16}
